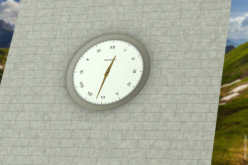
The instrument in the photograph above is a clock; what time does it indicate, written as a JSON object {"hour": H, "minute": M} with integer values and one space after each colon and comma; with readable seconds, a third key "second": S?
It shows {"hour": 12, "minute": 32}
